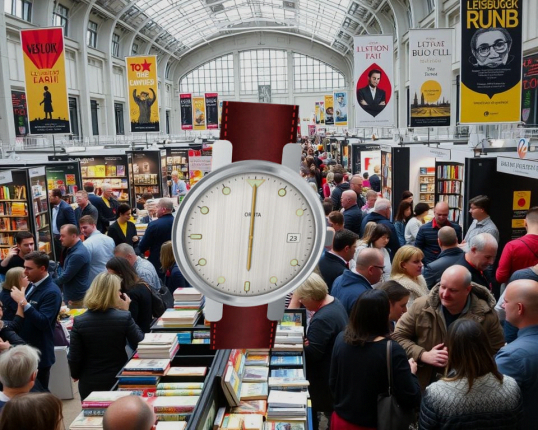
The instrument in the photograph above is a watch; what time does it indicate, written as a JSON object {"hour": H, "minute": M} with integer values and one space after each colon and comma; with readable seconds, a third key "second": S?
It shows {"hour": 6, "minute": 0}
